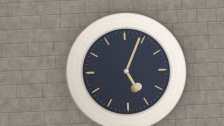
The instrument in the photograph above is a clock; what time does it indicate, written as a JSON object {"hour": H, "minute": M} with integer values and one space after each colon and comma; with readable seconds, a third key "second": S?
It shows {"hour": 5, "minute": 4}
